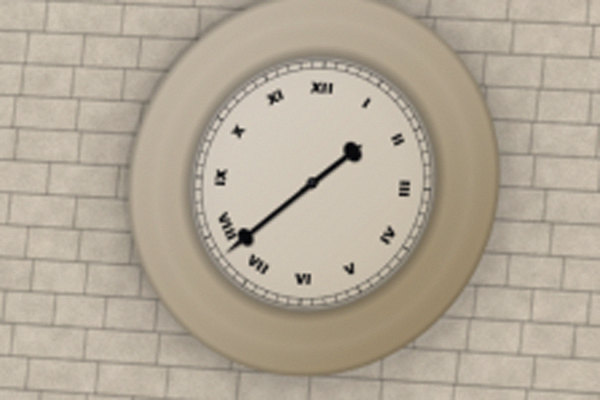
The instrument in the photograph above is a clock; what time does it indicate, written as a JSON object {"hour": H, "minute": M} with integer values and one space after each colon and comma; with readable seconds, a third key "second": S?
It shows {"hour": 1, "minute": 38}
